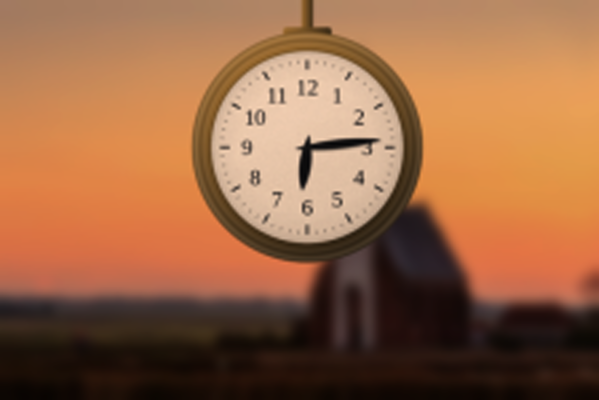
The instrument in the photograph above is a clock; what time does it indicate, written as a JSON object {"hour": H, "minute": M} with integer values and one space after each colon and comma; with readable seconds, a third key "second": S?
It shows {"hour": 6, "minute": 14}
